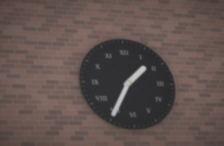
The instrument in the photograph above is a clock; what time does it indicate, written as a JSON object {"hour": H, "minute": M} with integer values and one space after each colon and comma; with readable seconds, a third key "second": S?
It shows {"hour": 1, "minute": 35}
